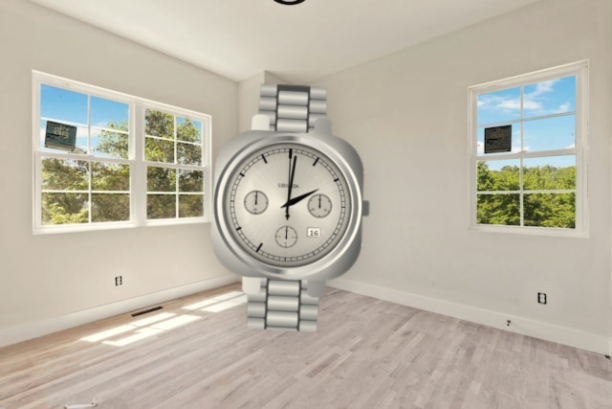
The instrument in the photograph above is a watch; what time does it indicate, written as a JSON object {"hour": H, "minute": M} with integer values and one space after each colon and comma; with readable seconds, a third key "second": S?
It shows {"hour": 2, "minute": 1}
